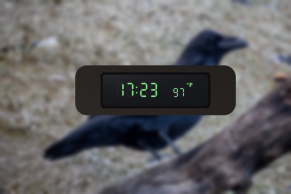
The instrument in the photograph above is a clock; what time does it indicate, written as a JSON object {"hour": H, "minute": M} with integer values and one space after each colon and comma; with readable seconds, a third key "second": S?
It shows {"hour": 17, "minute": 23}
